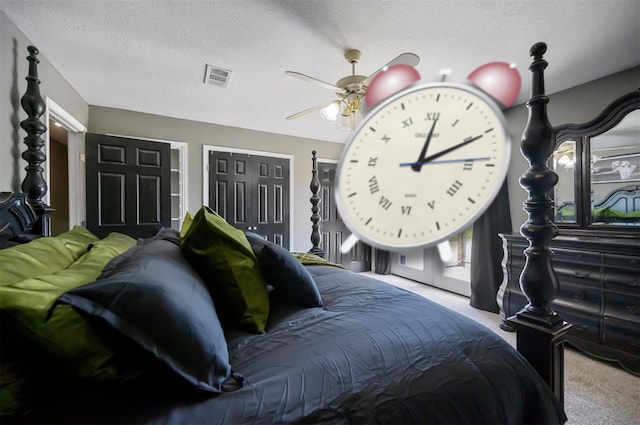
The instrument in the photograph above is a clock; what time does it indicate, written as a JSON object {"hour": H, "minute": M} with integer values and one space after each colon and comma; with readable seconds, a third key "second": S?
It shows {"hour": 12, "minute": 10, "second": 14}
